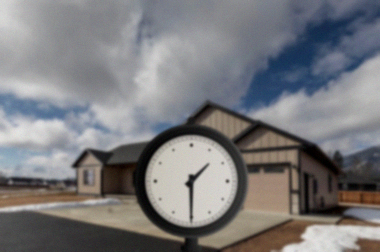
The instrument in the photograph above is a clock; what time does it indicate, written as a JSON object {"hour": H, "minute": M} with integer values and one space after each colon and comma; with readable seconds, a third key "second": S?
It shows {"hour": 1, "minute": 30}
